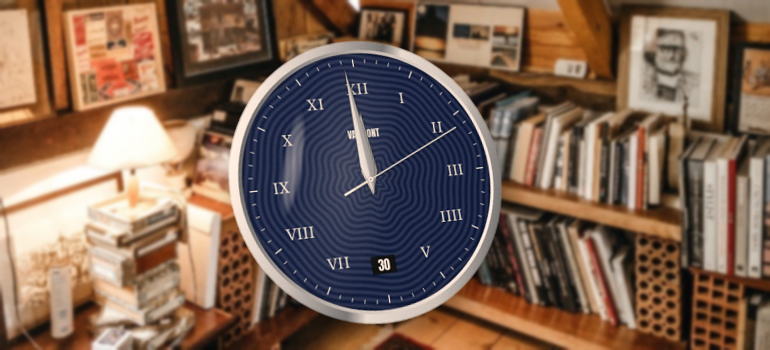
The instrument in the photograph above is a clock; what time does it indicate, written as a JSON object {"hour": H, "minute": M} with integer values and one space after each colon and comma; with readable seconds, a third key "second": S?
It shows {"hour": 11, "minute": 59, "second": 11}
